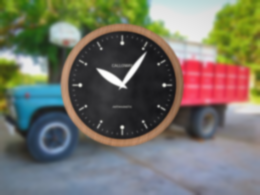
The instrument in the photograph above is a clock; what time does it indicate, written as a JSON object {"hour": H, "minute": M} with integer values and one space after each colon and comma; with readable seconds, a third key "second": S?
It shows {"hour": 10, "minute": 6}
